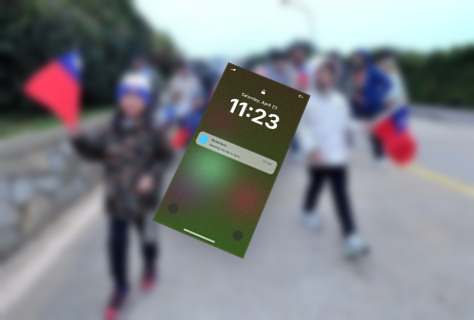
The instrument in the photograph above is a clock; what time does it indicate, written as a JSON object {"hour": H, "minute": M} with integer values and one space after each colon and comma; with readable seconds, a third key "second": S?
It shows {"hour": 11, "minute": 23}
